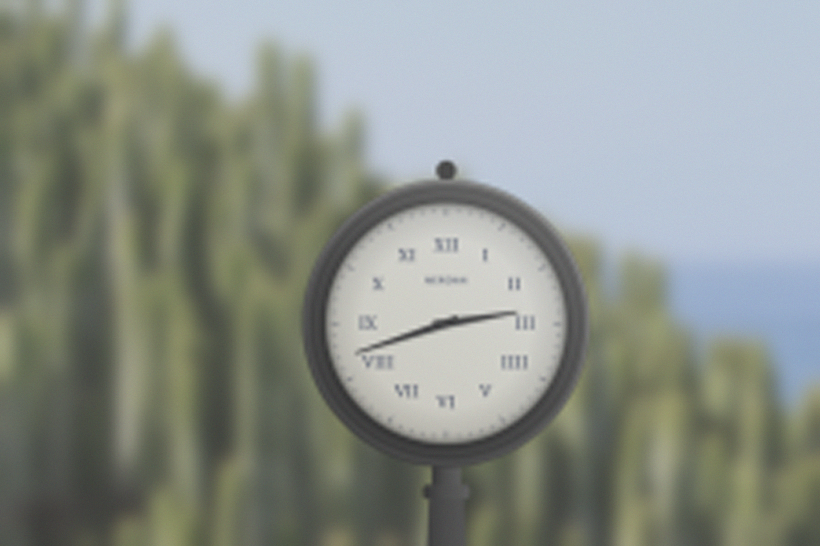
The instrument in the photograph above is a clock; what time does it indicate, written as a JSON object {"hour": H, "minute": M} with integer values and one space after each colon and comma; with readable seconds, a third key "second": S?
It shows {"hour": 2, "minute": 42}
